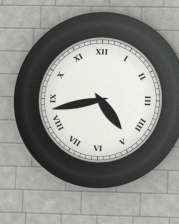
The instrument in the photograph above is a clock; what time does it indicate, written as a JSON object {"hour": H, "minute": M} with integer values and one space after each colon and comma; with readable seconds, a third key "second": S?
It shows {"hour": 4, "minute": 43}
